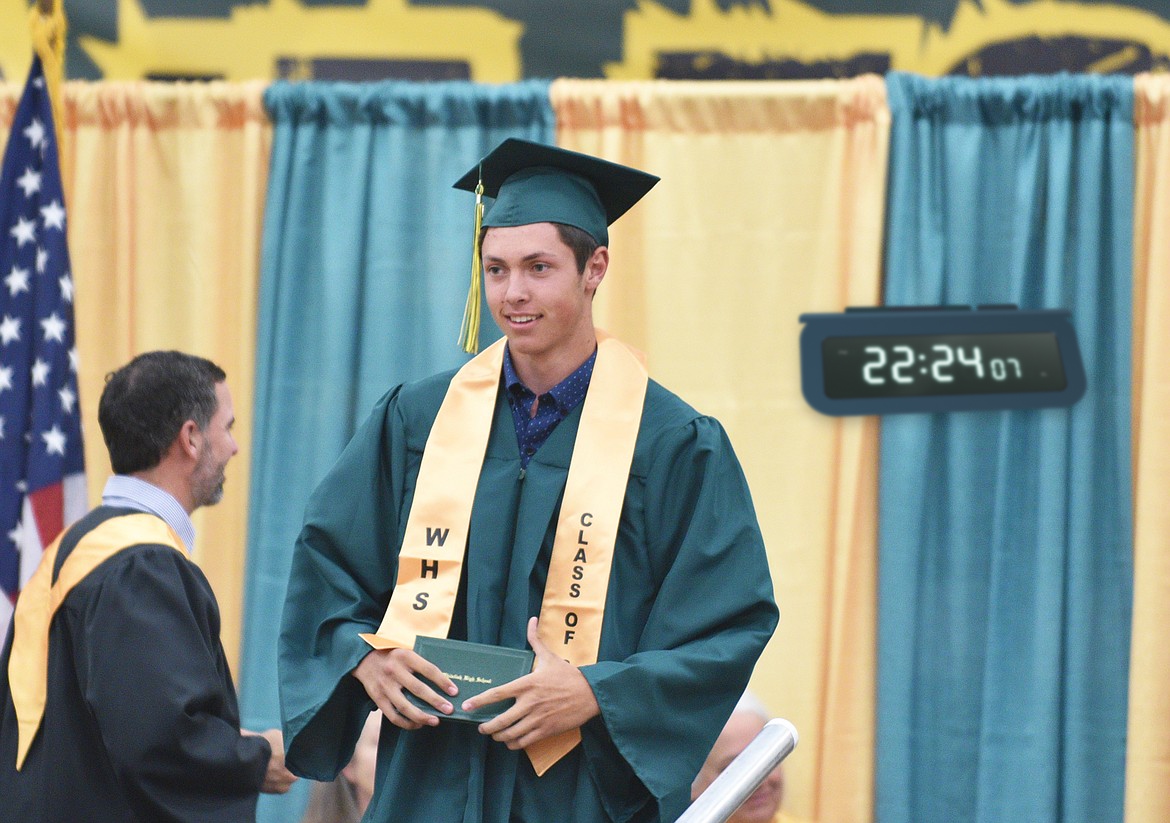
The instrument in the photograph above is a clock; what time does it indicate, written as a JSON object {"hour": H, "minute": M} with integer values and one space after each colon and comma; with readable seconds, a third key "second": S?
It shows {"hour": 22, "minute": 24, "second": 7}
